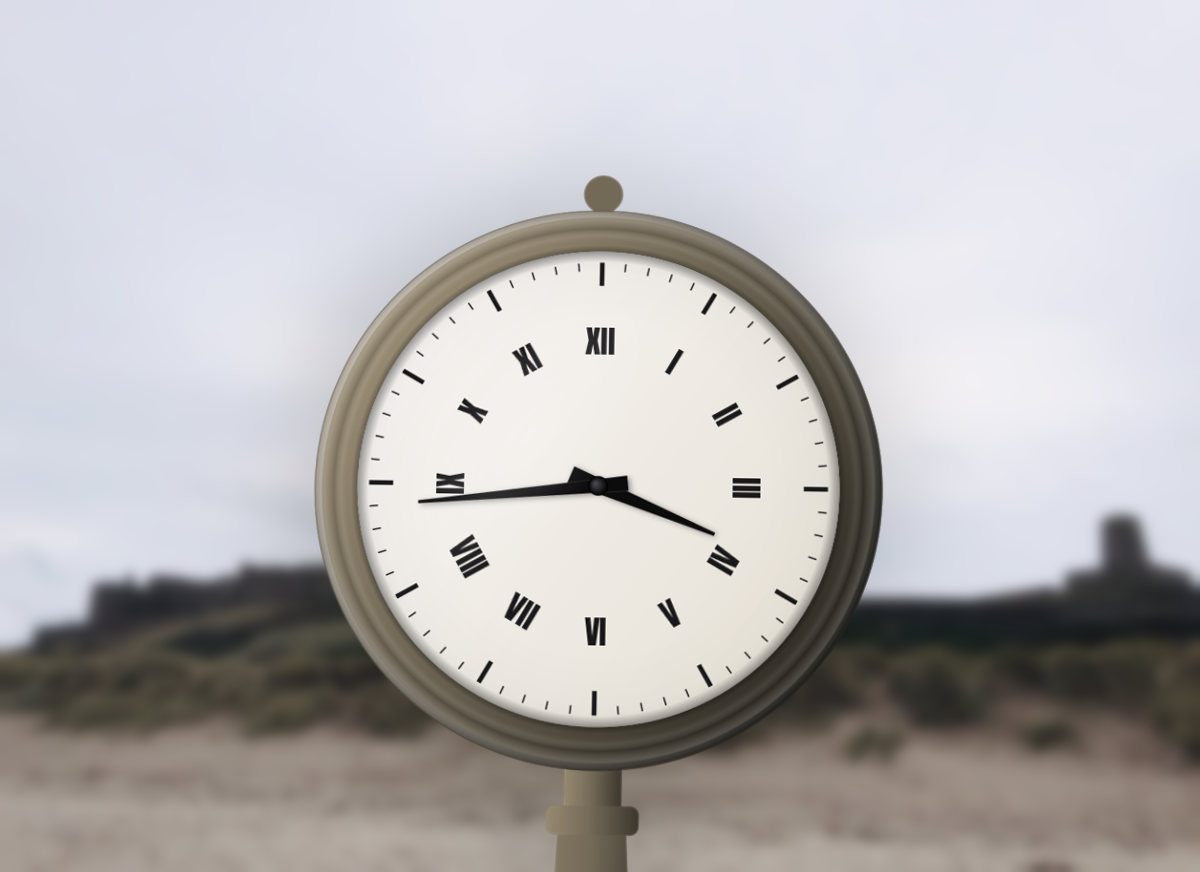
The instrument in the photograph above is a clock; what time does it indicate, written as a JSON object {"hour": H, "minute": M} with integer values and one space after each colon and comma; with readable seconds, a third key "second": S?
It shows {"hour": 3, "minute": 44}
